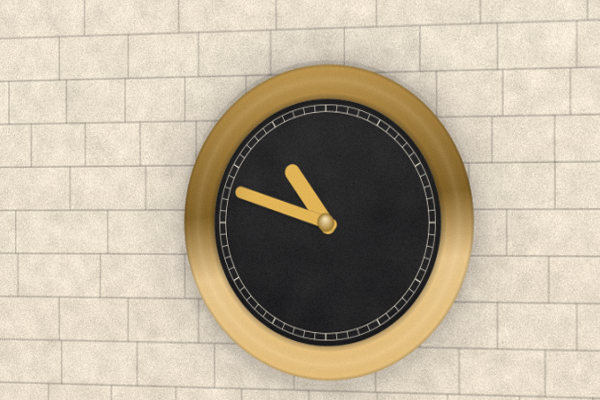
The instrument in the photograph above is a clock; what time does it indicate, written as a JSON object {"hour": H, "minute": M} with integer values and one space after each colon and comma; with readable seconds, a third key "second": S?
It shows {"hour": 10, "minute": 48}
